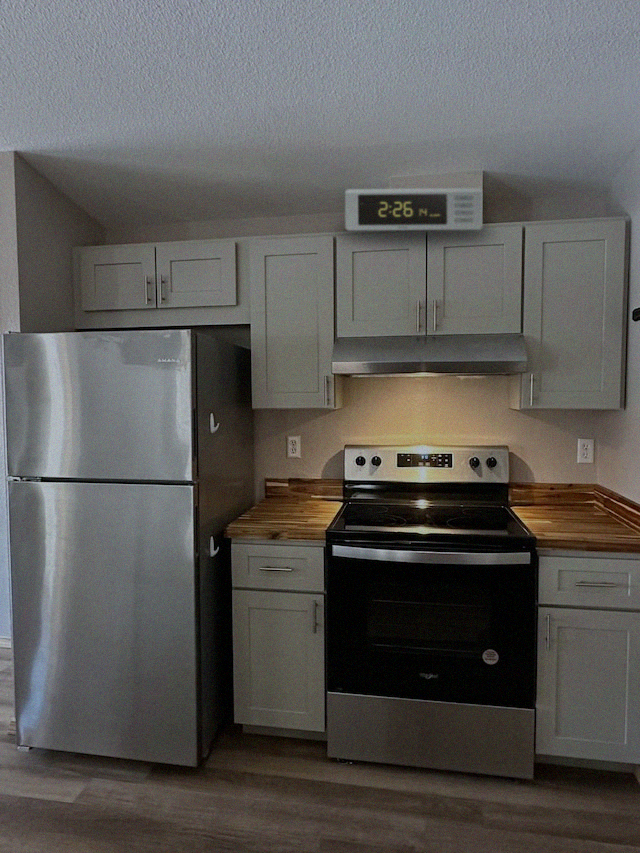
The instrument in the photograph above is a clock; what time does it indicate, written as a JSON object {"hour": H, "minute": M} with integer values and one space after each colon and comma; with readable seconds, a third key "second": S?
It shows {"hour": 2, "minute": 26}
